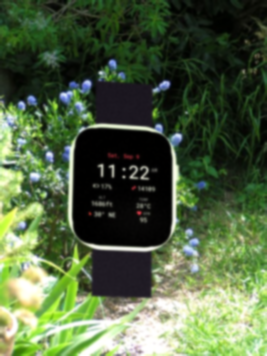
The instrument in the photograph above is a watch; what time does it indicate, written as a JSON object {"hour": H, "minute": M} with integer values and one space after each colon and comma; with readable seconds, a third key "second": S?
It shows {"hour": 11, "minute": 22}
